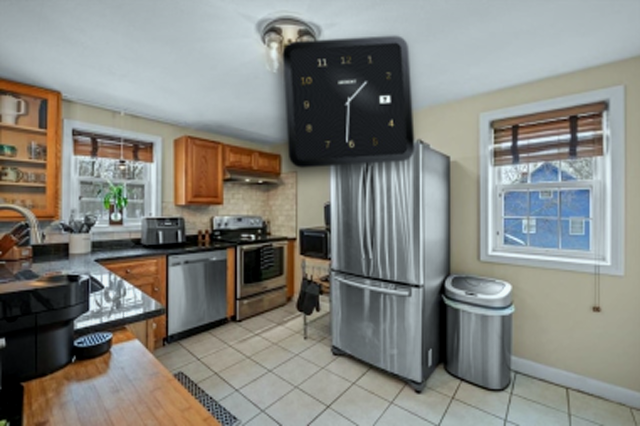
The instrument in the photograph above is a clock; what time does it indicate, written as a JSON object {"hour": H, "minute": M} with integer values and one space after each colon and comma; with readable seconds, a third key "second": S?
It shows {"hour": 1, "minute": 31}
